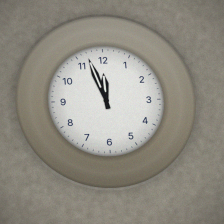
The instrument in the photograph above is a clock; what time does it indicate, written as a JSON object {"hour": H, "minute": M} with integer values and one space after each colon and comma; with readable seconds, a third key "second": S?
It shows {"hour": 11, "minute": 57}
